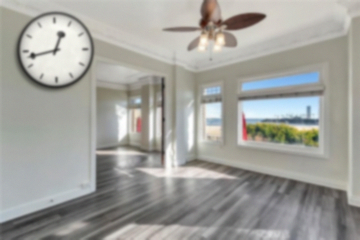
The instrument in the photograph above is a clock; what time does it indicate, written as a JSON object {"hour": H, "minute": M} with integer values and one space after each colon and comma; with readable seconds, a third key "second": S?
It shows {"hour": 12, "minute": 43}
